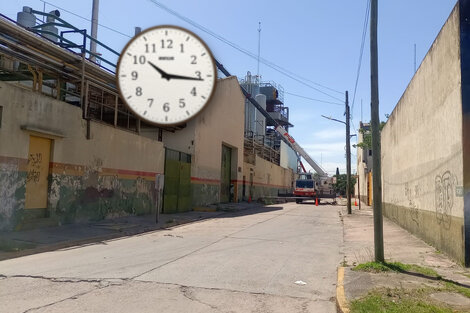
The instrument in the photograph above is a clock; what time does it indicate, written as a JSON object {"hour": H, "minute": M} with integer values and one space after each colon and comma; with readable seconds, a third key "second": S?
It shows {"hour": 10, "minute": 16}
